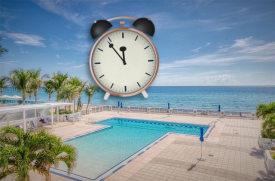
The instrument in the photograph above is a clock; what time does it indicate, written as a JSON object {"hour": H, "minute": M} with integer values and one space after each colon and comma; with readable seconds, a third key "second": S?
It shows {"hour": 11, "minute": 54}
